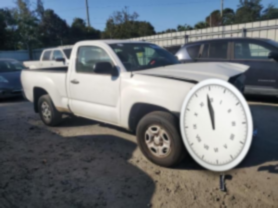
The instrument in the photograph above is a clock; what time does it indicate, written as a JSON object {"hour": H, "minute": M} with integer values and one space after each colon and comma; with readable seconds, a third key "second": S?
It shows {"hour": 11, "minute": 59}
